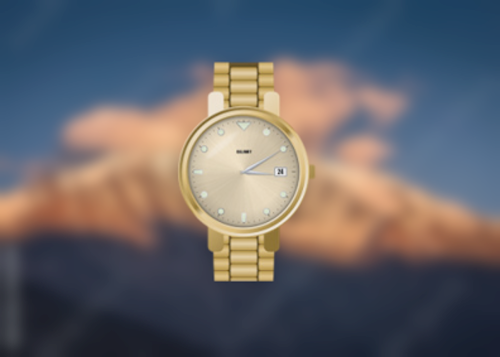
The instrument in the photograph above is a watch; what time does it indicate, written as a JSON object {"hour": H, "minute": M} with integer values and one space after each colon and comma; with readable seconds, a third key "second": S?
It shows {"hour": 3, "minute": 10}
